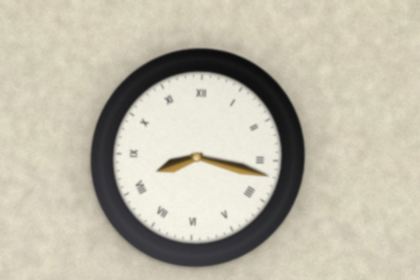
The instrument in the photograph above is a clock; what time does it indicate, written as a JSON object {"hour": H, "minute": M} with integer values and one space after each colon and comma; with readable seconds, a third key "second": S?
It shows {"hour": 8, "minute": 17}
